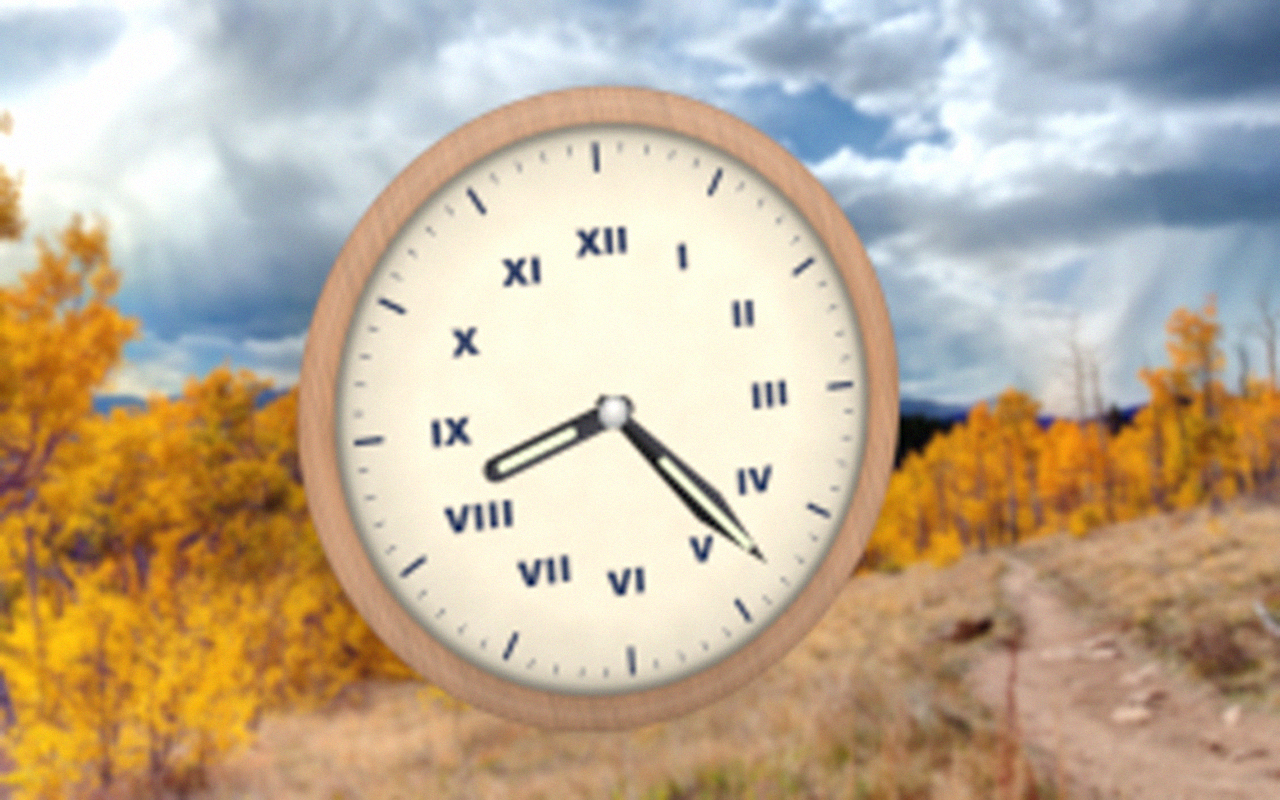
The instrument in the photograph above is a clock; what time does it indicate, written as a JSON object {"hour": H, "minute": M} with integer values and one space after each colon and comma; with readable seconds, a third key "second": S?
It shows {"hour": 8, "minute": 23}
